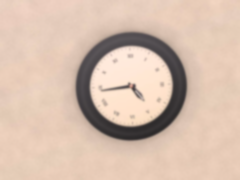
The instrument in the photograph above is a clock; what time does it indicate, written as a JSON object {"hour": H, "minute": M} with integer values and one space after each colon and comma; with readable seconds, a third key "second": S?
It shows {"hour": 4, "minute": 44}
